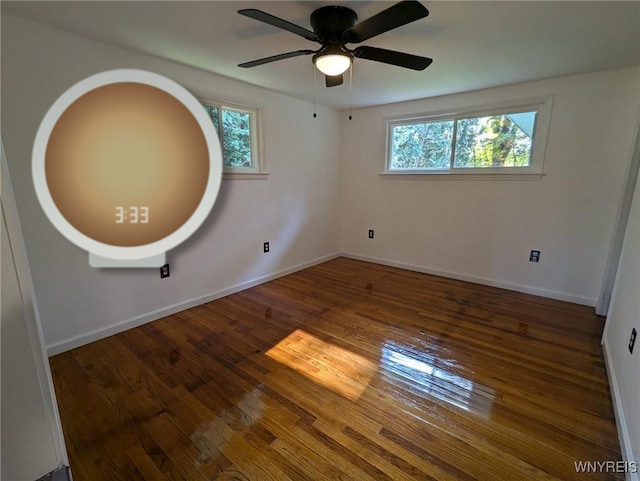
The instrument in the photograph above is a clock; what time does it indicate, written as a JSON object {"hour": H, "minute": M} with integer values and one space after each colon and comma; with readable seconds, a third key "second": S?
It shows {"hour": 3, "minute": 33}
